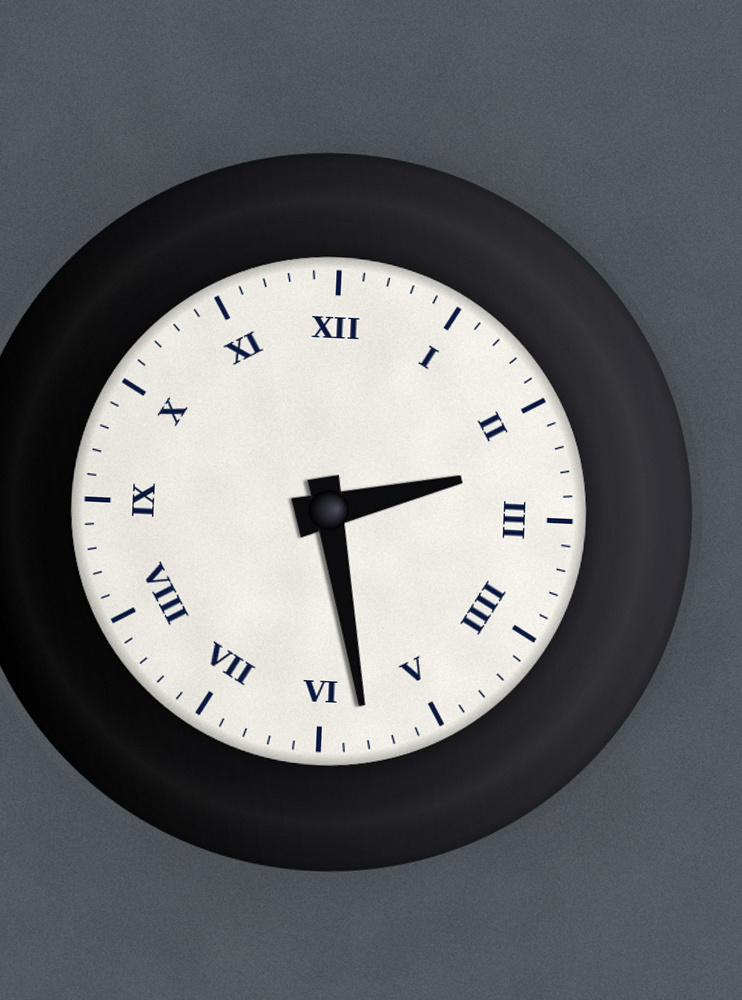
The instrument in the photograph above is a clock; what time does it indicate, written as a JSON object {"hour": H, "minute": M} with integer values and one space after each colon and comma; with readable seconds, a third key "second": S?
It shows {"hour": 2, "minute": 28}
